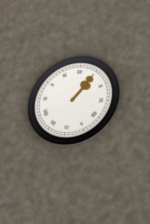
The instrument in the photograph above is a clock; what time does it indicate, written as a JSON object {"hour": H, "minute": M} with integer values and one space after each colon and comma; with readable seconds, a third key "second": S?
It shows {"hour": 1, "minute": 5}
